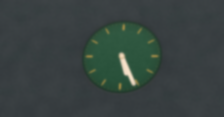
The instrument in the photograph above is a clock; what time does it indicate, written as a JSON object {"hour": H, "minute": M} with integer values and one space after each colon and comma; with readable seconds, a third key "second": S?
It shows {"hour": 5, "minute": 26}
